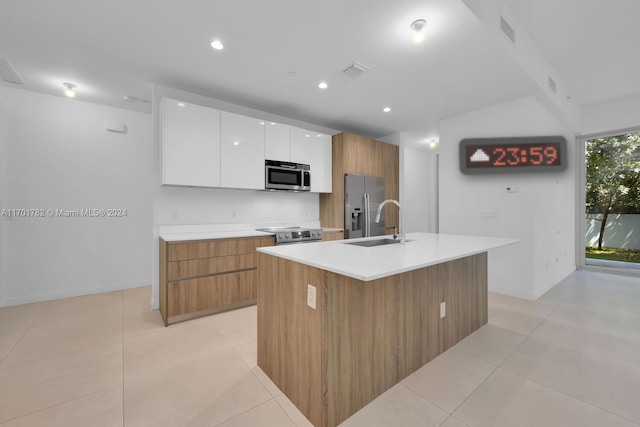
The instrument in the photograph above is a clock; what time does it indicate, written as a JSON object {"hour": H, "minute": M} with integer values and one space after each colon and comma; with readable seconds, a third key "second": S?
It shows {"hour": 23, "minute": 59}
